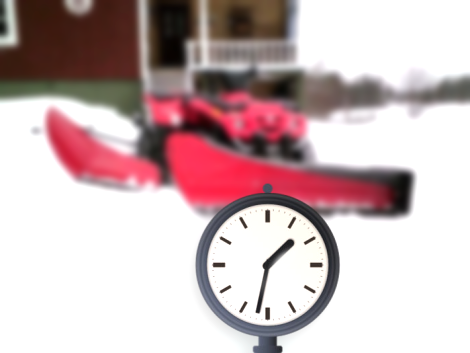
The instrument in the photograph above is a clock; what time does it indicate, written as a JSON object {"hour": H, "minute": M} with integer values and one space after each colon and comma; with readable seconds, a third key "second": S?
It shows {"hour": 1, "minute": 32}
